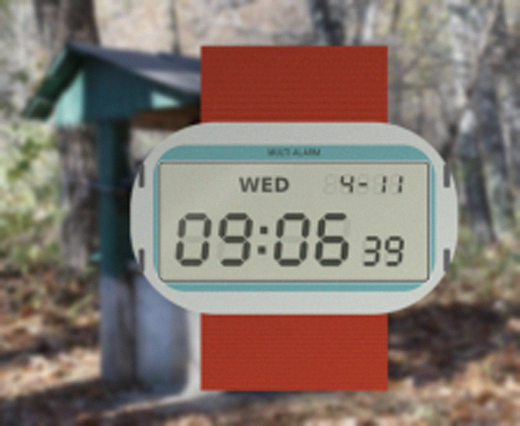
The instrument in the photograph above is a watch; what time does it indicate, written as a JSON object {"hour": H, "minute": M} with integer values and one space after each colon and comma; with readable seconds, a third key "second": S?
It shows {"hour": 9, "minute": 6, "second": 39}
